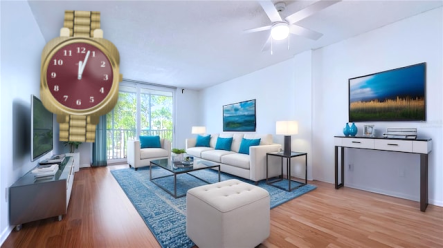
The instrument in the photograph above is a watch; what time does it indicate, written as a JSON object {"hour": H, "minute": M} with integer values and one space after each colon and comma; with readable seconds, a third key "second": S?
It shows {"hour": 12, "minute": 3}
